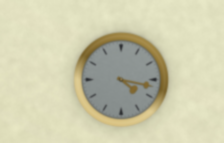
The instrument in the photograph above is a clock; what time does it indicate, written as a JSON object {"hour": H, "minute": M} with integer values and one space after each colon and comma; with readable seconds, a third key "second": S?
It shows {"hour": 4, "minute": 17}
